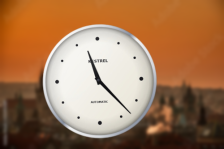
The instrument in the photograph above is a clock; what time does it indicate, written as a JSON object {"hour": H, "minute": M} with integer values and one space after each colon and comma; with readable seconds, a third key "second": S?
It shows {"hour": 11, "minute": 23}
